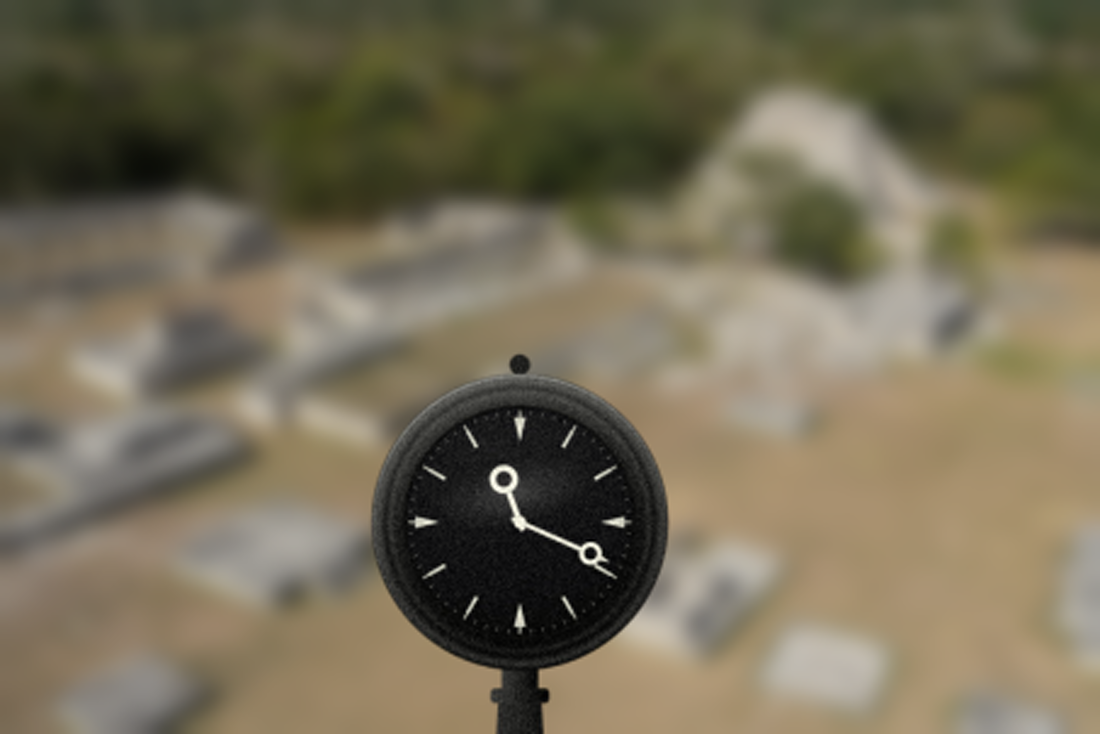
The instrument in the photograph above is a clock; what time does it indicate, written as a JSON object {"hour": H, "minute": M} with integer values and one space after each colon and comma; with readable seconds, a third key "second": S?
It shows {"hour": 11, "minute": 19}
